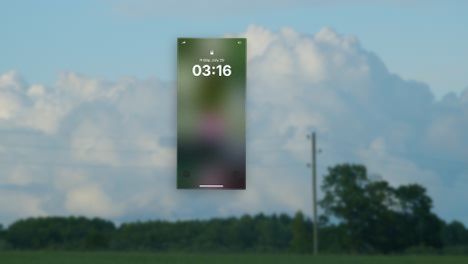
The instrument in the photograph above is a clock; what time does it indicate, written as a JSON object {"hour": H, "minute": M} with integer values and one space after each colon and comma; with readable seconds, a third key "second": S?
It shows {"hour": 3, "minute": 16}
